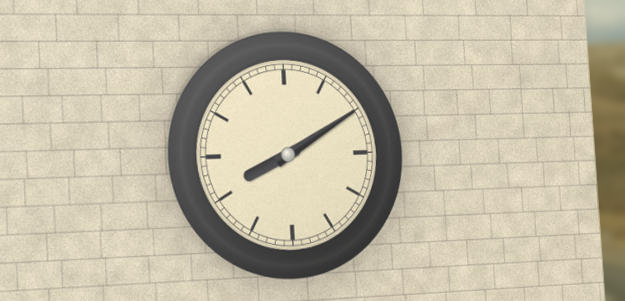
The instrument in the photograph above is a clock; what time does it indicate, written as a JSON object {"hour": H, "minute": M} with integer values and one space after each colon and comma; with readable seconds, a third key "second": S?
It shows {"hour": 8, "minute": 10}
